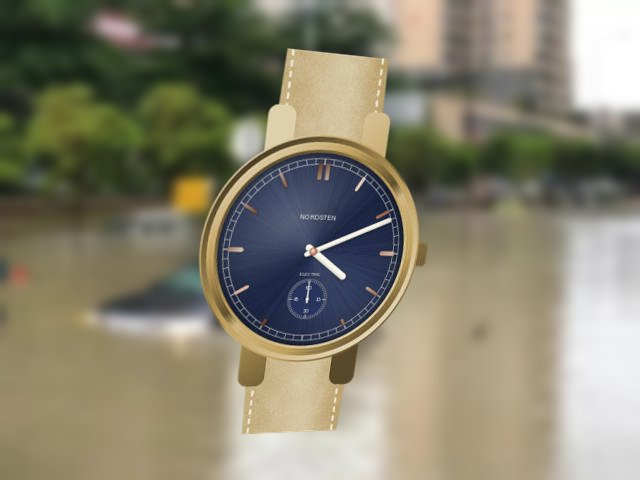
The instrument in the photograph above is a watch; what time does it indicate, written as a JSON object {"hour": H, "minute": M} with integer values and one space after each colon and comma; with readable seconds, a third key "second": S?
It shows {"hour": 4, "minute": 11}
